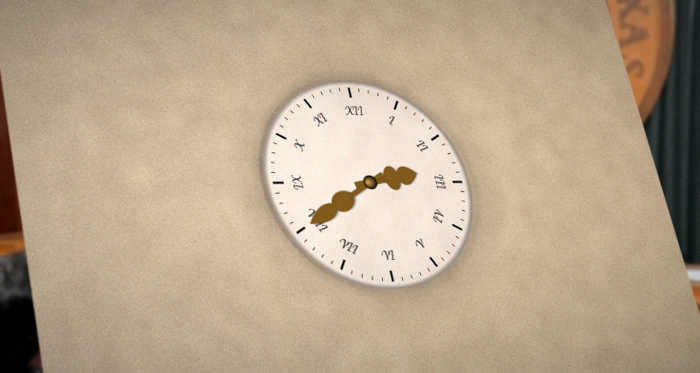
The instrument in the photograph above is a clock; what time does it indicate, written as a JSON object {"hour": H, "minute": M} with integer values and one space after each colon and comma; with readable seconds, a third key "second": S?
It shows {"hour": 2, "minute": 40}
